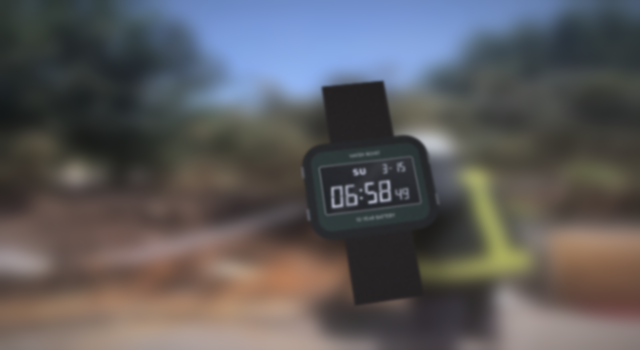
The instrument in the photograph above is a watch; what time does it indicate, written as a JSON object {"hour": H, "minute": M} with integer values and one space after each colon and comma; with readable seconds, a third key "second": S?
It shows {"hour": 6, "minute": 58}
